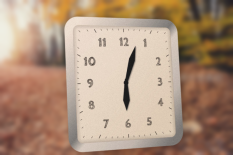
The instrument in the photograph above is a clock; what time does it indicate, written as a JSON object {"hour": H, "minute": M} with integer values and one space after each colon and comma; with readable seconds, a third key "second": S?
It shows {"hour": 6, "minute": 3}
